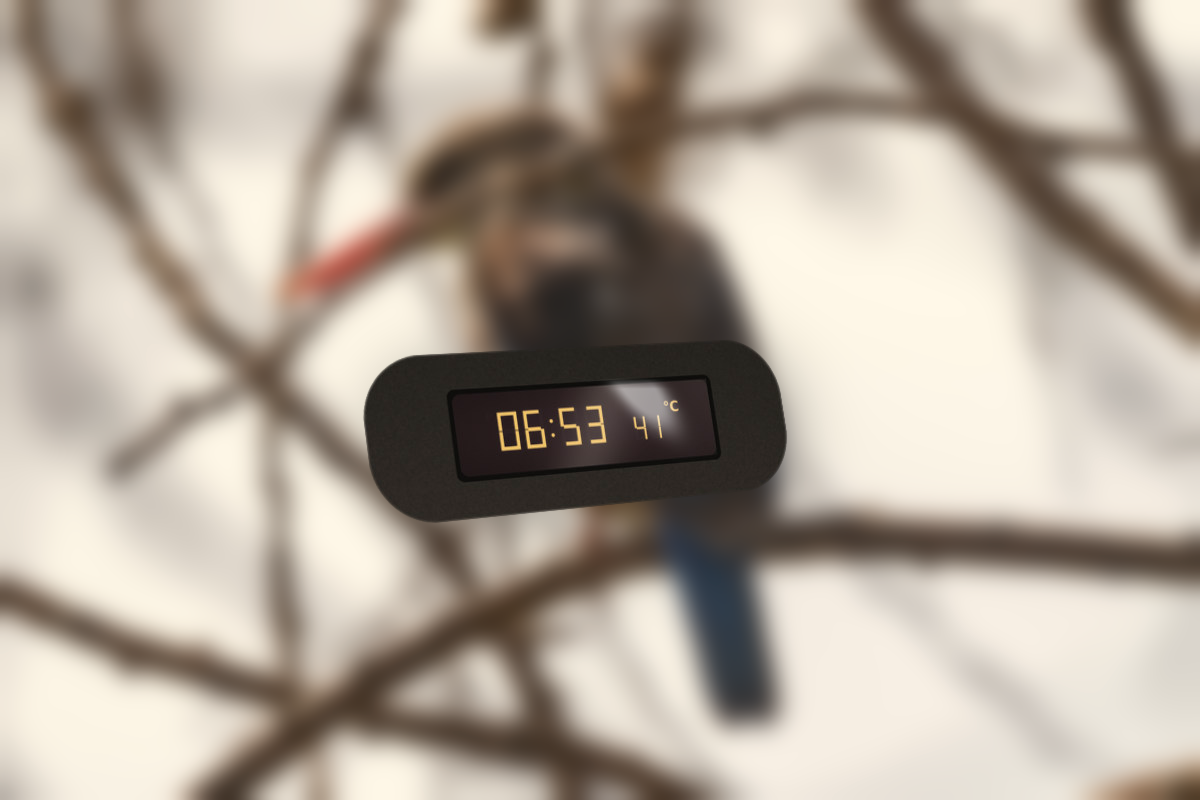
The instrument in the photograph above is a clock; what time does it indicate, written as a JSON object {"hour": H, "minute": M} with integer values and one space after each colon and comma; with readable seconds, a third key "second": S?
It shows {"hour": 6, "minute": 53}
